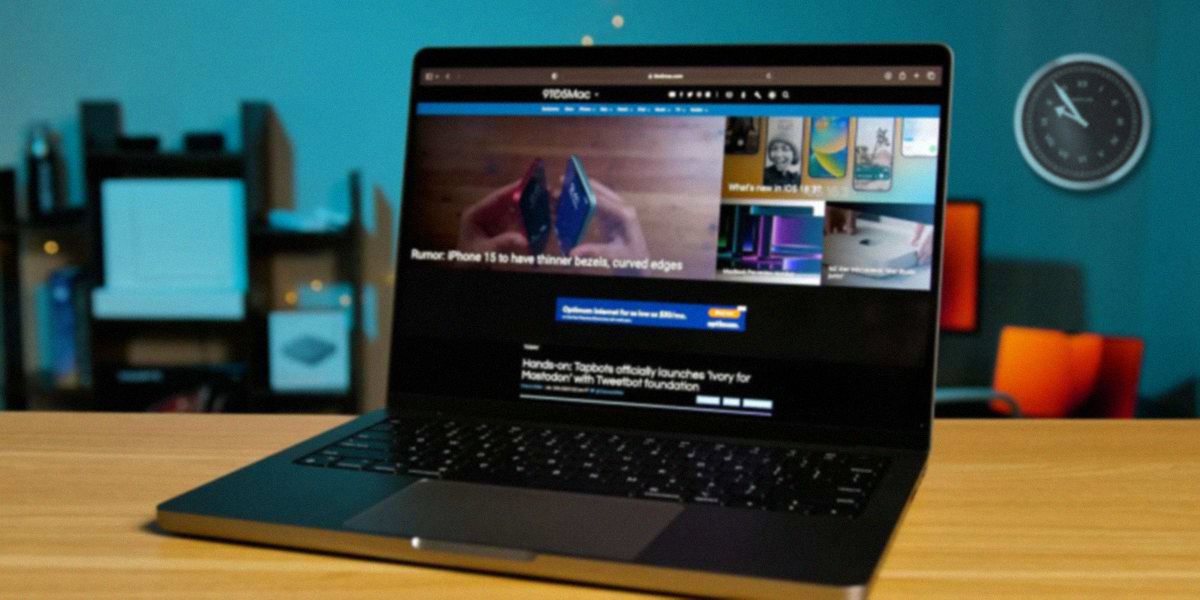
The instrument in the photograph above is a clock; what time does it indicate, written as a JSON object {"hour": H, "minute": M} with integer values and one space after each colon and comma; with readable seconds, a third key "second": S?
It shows {"hour": 9, "minute": 54}
